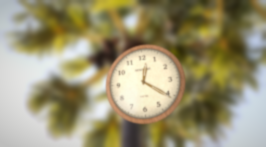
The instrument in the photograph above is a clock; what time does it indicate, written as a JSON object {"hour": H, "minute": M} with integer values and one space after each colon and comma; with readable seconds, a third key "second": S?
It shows {"hour": 12, "minute": 21}
